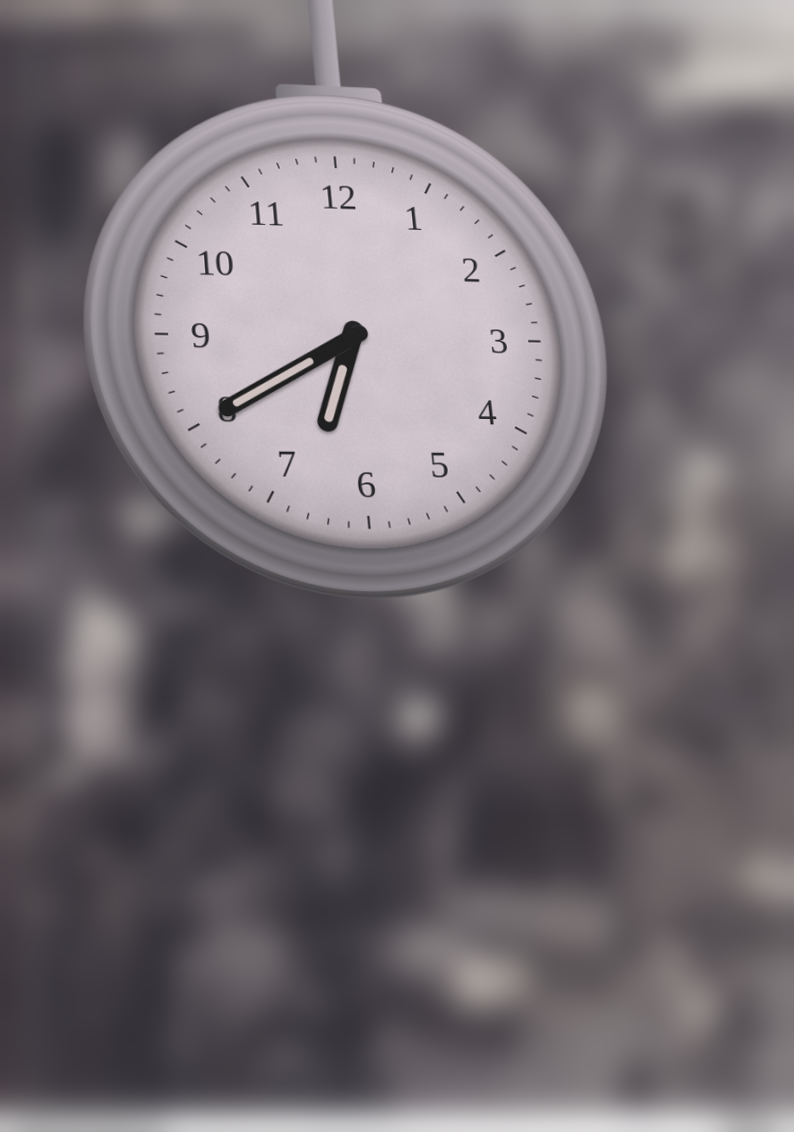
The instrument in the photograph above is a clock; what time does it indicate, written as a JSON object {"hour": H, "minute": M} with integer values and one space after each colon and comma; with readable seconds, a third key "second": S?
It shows {"hour": 6, "minute": 40}
